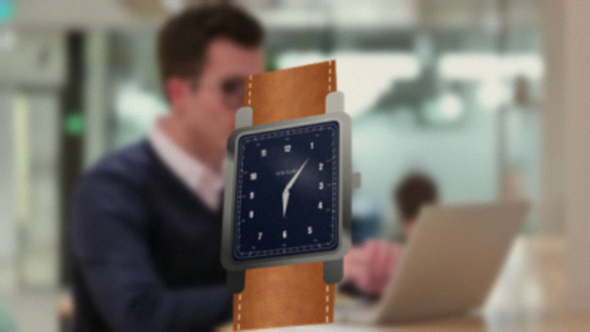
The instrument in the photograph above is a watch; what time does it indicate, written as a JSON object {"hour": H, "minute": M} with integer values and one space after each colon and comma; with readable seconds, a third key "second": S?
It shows {"hour": 6, "minute": 6}
